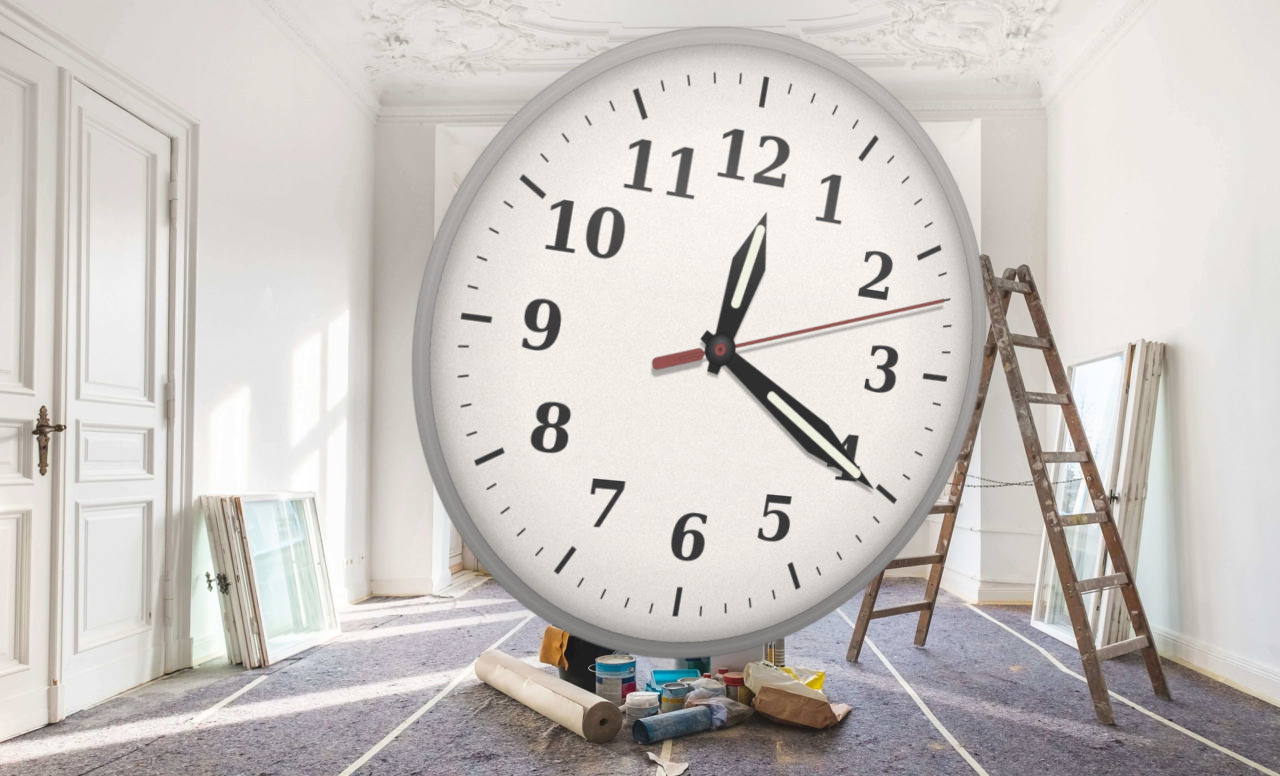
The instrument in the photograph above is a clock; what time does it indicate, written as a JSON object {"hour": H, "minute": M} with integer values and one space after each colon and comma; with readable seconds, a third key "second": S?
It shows {"hour": 12, "minute": 20, "second": 12}
